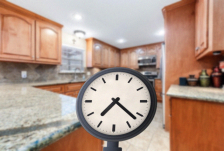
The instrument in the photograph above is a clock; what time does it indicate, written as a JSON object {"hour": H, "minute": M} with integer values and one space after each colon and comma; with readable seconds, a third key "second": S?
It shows {"hour": 7, "minute": 22}
